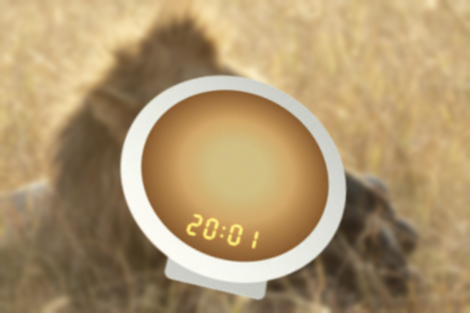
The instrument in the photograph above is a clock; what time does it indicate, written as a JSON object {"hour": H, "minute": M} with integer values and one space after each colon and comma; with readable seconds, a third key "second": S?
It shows {"hour": 20, "minute": 1}
